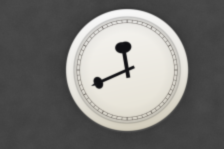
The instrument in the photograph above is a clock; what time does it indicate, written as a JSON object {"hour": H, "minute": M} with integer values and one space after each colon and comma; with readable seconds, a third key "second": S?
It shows {"hour": 11, "minute": 41}
